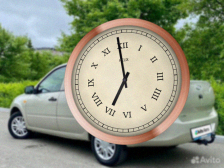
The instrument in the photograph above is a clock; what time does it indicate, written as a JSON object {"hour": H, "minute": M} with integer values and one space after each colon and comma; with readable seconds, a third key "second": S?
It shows {"hour": 6, "minute": 59}
